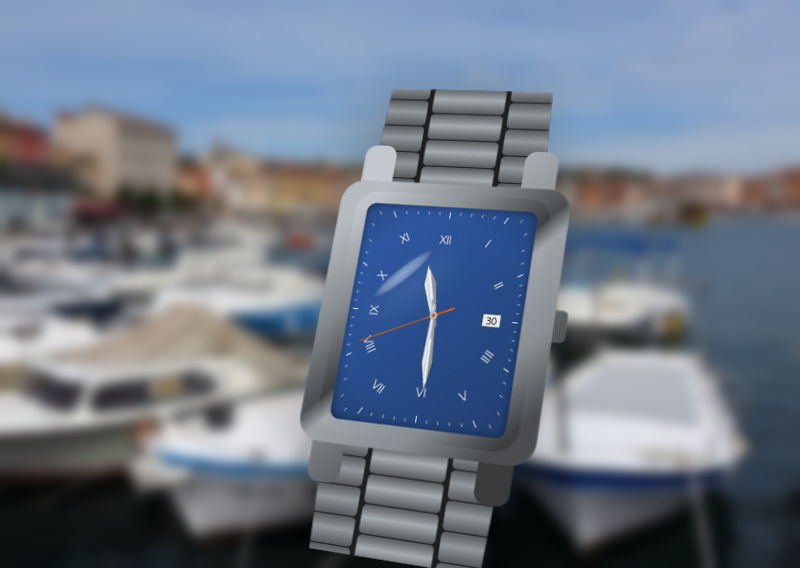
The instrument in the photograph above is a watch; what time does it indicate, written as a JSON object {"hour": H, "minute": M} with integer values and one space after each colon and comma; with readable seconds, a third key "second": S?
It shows {"hour": 11, "minute": 29, "second": 41}
